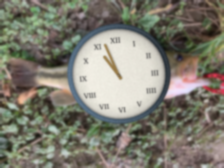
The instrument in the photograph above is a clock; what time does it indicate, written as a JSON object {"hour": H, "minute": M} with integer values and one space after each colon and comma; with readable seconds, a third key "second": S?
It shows {"hour": 10, "minute": 57}
